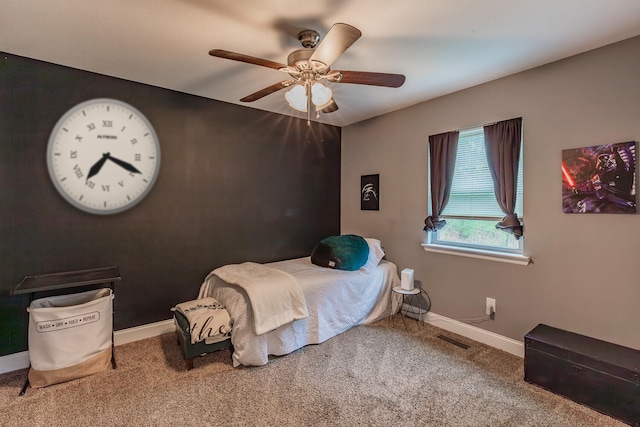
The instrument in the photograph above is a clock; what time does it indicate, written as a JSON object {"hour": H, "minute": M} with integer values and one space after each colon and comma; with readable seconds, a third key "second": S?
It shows {"hour": 7, "minute": 19}
